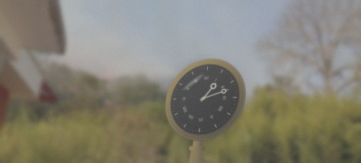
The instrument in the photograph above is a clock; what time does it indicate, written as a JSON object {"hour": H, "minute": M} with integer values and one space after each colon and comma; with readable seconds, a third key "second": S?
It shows {"hour": 1, "minute": 12}
